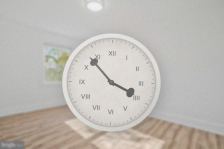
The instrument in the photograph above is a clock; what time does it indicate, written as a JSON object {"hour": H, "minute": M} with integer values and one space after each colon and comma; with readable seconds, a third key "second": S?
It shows {"hour": 3, "minute": 53}
